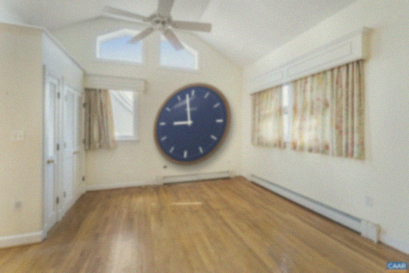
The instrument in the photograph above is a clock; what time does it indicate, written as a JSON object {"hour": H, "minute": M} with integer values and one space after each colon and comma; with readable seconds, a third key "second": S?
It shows {"hour": 8, "minute": 58}
